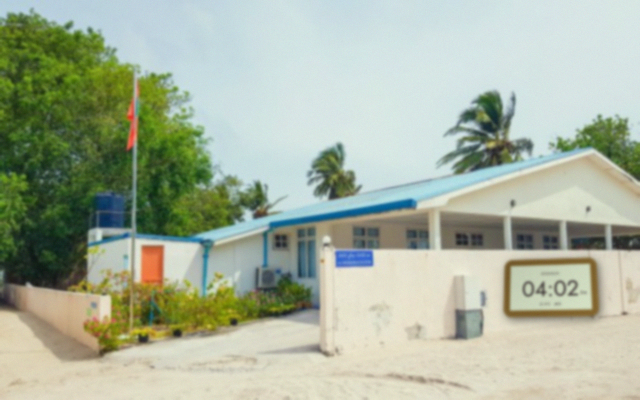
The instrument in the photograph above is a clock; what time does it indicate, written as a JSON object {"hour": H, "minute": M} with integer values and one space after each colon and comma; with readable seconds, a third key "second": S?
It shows {"hour": 4, "minute": 2}
